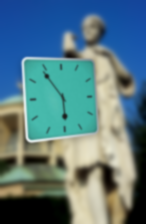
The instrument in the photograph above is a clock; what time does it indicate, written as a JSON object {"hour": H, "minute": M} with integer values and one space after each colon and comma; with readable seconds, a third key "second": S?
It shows {"hour": 5, "minute": 54}
